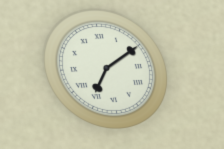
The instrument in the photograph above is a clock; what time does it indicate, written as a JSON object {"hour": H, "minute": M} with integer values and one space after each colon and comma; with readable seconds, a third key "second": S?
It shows {"hour": 7, "minute": 10}
